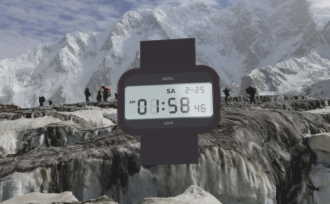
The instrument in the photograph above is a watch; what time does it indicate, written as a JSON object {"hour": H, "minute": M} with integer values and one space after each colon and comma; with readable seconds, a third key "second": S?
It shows {"hour": 1, "minute": 58}
